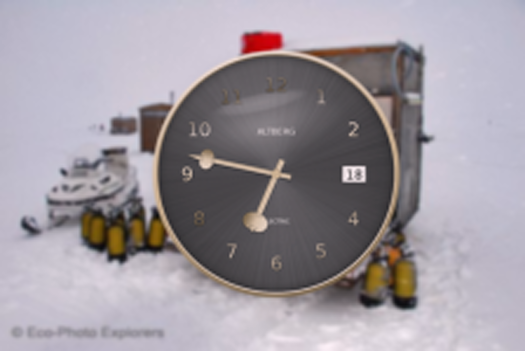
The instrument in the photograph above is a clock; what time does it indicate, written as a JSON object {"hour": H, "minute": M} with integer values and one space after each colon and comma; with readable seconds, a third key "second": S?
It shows {"hour": 6, "minute": 47}
